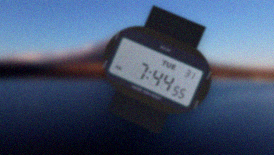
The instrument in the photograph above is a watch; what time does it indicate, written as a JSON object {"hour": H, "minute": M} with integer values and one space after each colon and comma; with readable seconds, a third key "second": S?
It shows {"hour": 7, "minute": 44}
